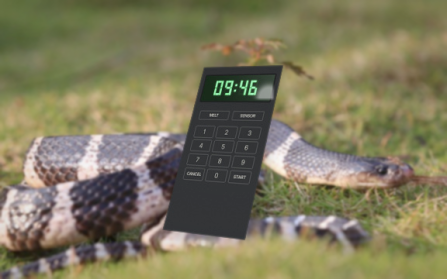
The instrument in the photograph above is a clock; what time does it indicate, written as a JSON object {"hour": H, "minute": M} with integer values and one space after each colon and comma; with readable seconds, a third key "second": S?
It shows {"hour": 9, "minute": 46}
